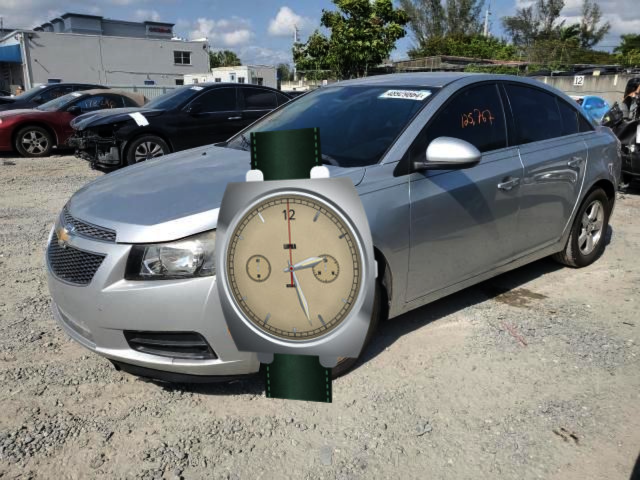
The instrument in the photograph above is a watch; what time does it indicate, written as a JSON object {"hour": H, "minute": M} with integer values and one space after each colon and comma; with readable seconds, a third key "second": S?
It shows {"hour": 2, "minute": 27}
